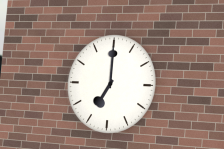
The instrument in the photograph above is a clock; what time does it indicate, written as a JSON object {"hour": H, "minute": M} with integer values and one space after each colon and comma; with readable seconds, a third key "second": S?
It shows {"hour": 7, "minute": 0}
